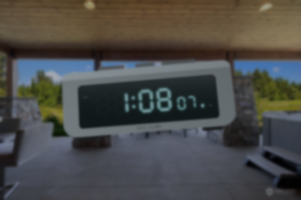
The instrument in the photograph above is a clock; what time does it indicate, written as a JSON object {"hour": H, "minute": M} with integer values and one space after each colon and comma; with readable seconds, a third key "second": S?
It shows {"hour": 1, "minute": 8, "second": 7}
